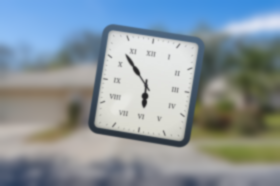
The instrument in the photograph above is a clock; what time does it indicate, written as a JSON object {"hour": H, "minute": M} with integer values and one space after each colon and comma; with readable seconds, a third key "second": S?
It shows {"hour": 5, "minute": 53}
